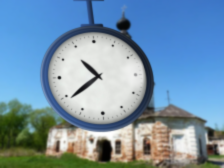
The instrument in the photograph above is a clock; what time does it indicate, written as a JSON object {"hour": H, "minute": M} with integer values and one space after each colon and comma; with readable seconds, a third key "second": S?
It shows {"hour": 10, "minute": 39}
